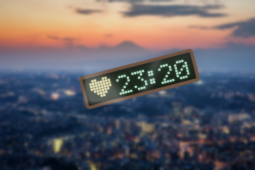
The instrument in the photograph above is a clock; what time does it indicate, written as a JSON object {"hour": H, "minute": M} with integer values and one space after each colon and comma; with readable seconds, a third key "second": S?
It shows {"hour": 23, "minute": 20}
